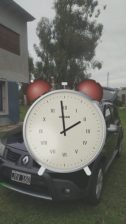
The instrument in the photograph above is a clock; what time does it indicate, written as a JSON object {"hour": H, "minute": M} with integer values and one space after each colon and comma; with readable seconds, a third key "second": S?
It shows {"hour": 1, "minute": 59}
